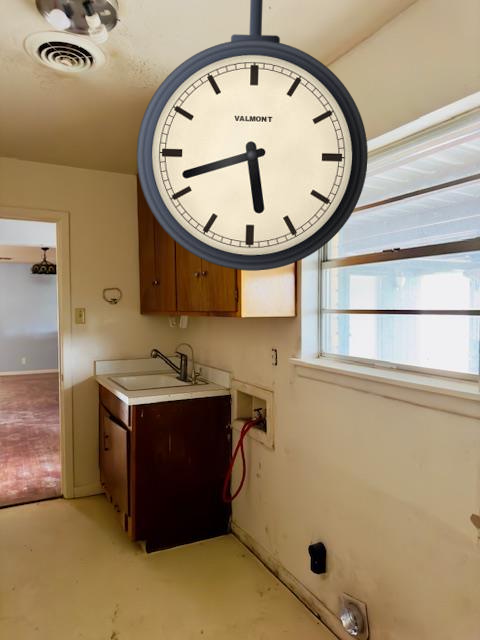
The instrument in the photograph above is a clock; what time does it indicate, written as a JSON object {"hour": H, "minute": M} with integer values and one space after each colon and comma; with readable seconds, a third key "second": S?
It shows {"hour": 5, "minute": 42}
